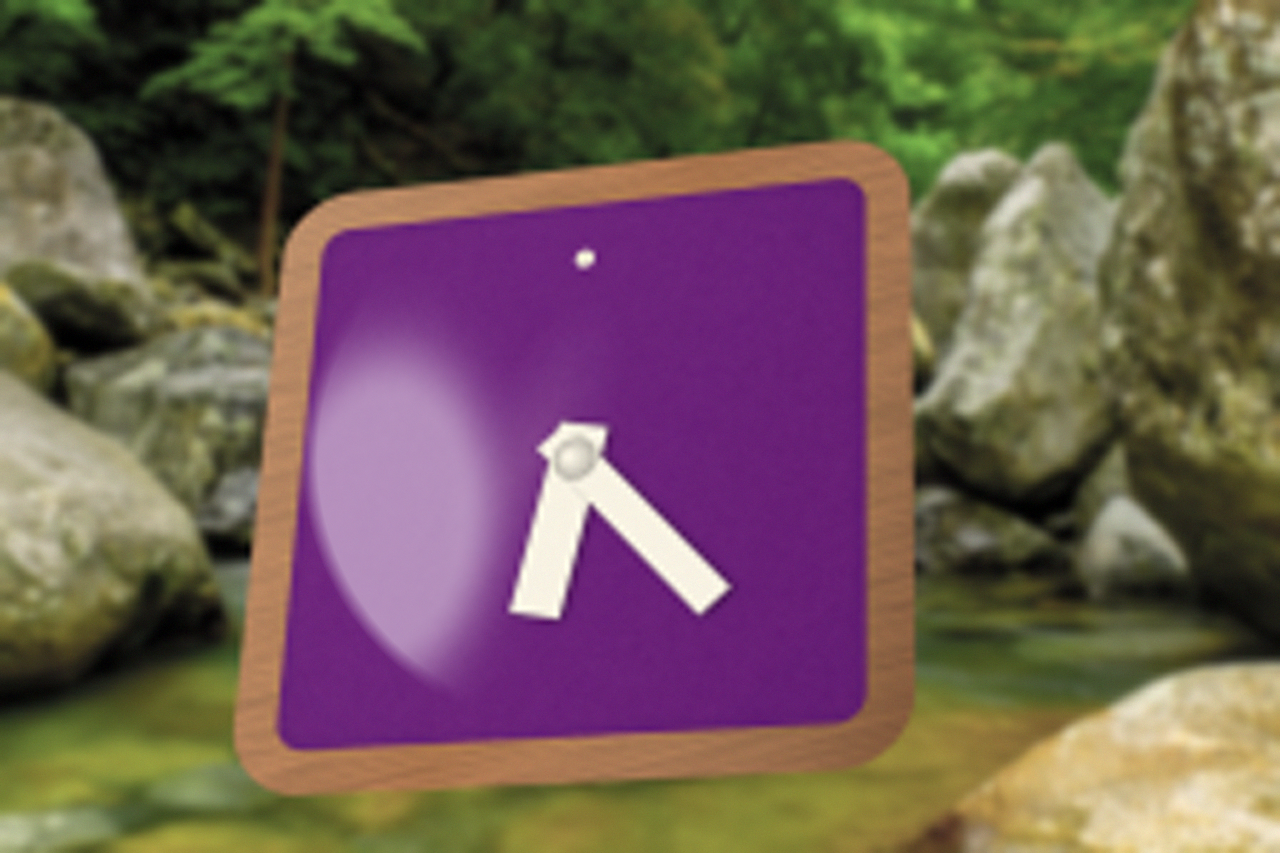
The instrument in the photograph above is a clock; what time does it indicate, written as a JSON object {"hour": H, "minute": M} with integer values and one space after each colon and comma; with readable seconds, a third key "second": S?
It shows {"hour": 6, "minute": 23}
